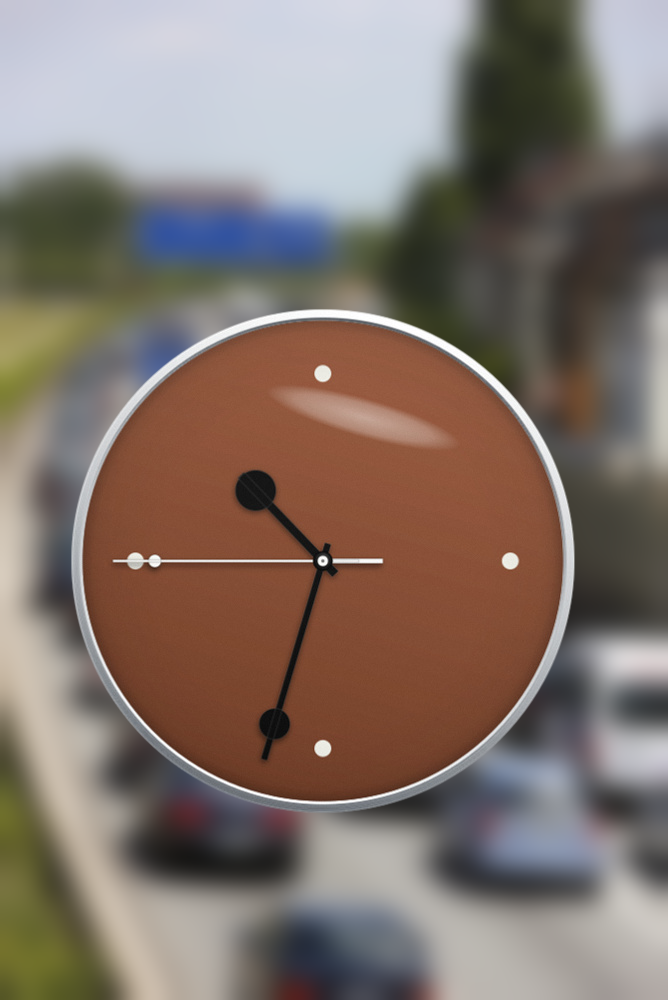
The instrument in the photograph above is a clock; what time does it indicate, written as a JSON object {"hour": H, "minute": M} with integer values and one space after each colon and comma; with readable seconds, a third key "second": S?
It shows {"hour": 10, "minute": 32, "second": 45}
